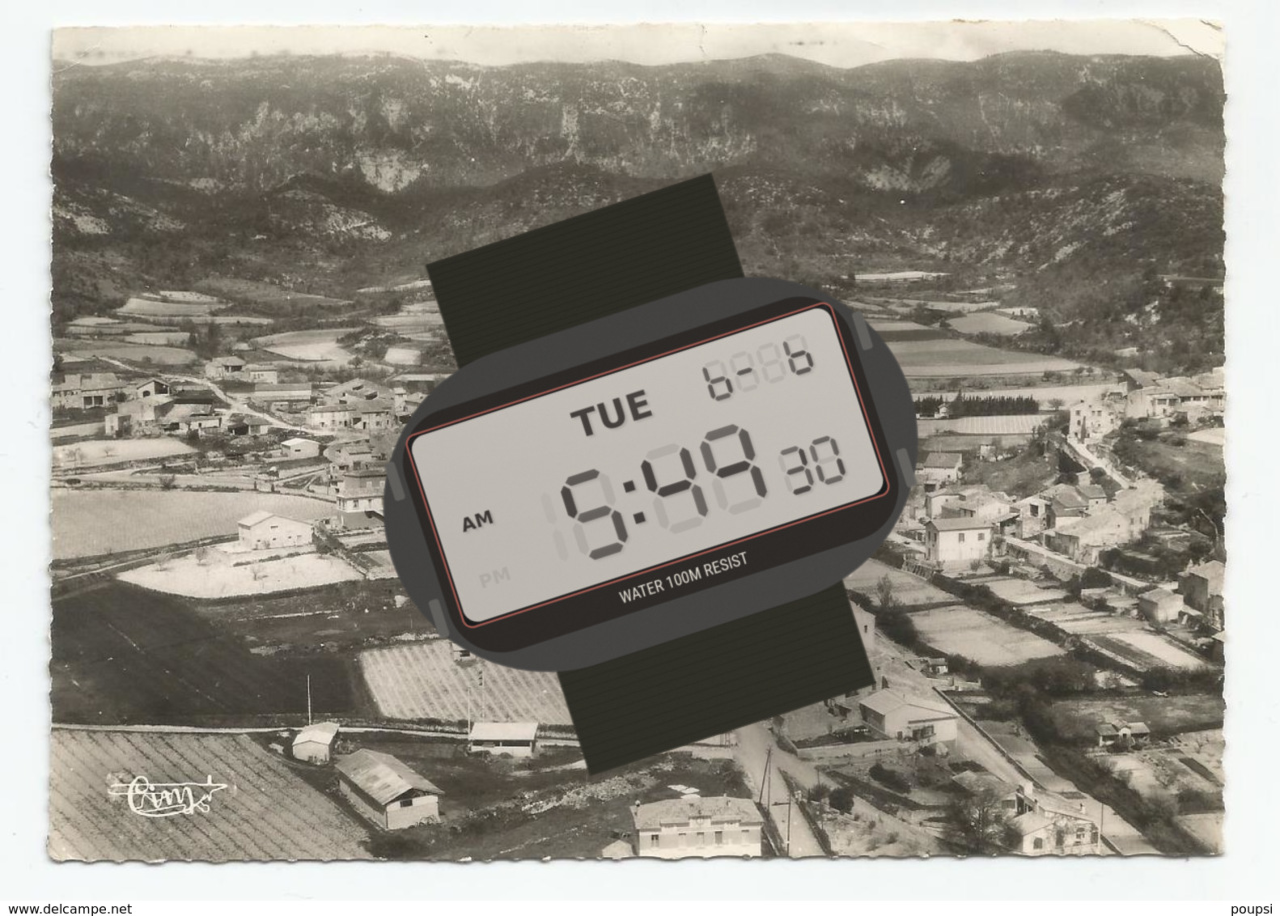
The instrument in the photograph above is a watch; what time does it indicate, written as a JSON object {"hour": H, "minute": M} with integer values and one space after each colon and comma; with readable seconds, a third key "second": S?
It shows {"hour": 5, "minute": 49, "second": 30}
